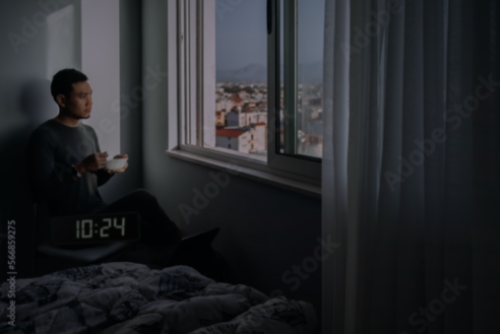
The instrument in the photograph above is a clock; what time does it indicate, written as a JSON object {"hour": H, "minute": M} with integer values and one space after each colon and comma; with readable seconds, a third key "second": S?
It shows {"hour": 10, "minute": 24}
